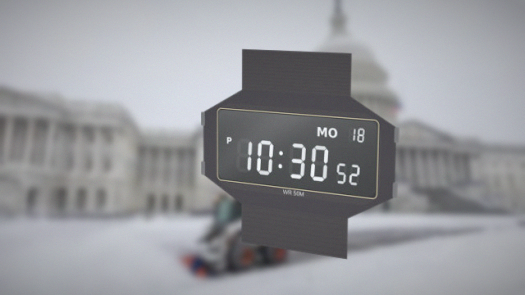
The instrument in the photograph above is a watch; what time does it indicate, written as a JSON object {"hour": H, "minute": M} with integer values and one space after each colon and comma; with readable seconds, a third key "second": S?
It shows {"hour": 10, "minute": 30, "second": 52}
